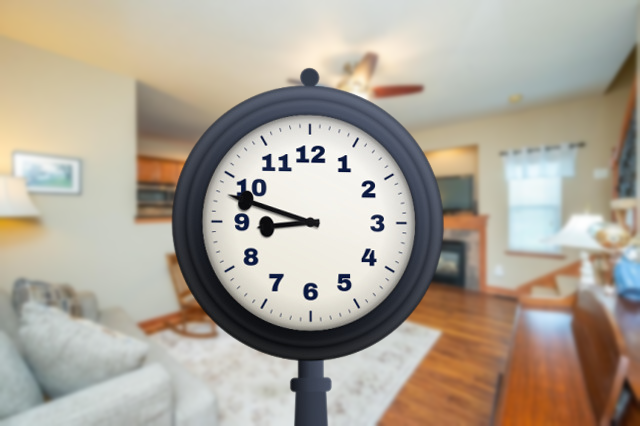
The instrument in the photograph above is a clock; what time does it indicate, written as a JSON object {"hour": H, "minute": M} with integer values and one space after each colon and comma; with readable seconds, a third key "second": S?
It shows {"hour": 8, "minute": 48}
